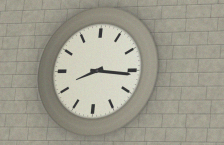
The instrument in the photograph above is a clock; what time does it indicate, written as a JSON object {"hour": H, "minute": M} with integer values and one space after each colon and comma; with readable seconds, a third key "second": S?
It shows {"hour": 8, "minute": 16}
